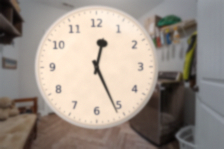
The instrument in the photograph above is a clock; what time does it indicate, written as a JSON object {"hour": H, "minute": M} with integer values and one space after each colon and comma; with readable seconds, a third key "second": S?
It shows {"hour": 12, "minute": 26}
